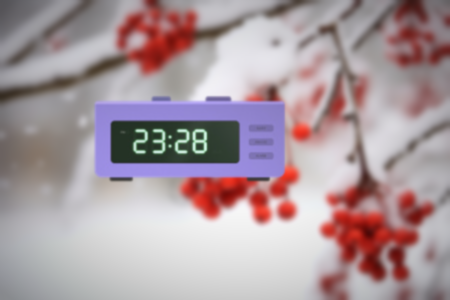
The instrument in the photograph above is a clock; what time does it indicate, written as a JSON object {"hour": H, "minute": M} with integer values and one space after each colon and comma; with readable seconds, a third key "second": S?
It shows {"hour": 23, "minute": 28}
